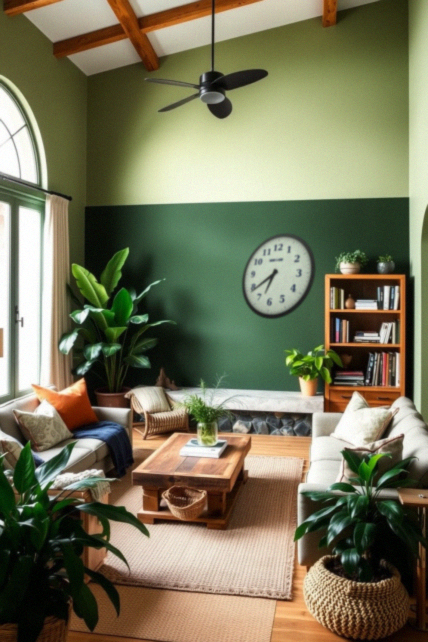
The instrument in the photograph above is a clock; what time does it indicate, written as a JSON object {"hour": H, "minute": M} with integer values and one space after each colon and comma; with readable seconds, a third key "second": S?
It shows {"hour": 6, "minute": 39}
